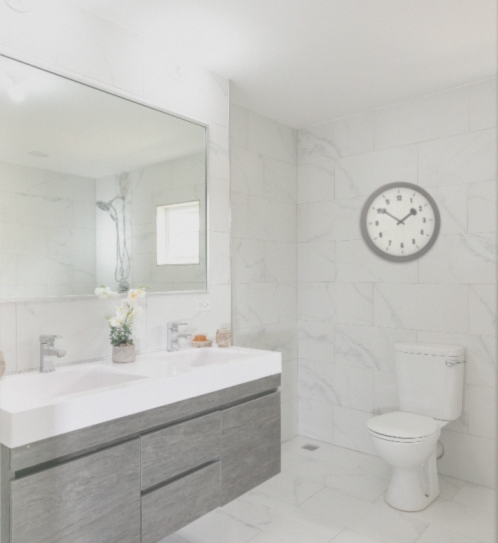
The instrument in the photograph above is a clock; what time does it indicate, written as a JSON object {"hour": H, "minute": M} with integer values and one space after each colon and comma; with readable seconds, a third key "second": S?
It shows {"hour": 1, "minute": 51}
